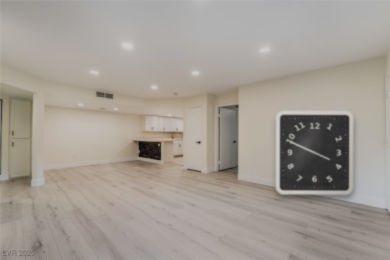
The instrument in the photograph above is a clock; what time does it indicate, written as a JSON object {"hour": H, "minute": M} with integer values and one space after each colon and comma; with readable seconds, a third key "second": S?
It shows {"hour": 3, "minute": 49}
